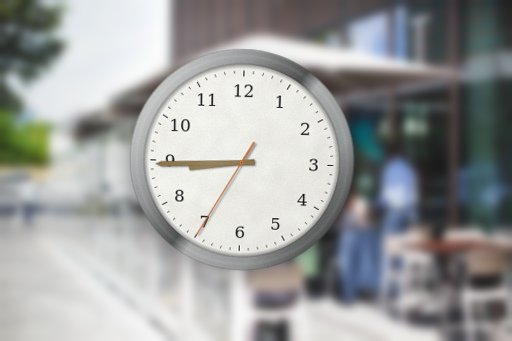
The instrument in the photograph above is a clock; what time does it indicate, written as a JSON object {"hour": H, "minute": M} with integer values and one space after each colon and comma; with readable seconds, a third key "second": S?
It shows {"hour": 8, "minute": 44, "second": 35}
